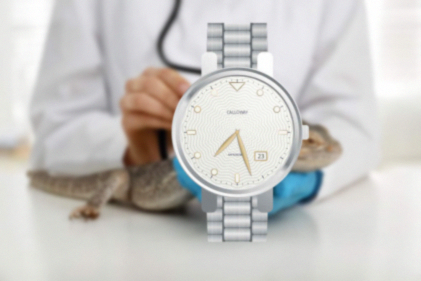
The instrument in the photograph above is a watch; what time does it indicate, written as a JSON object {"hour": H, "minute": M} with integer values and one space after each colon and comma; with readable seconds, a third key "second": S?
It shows {"hour": 7, "minute": 27}
